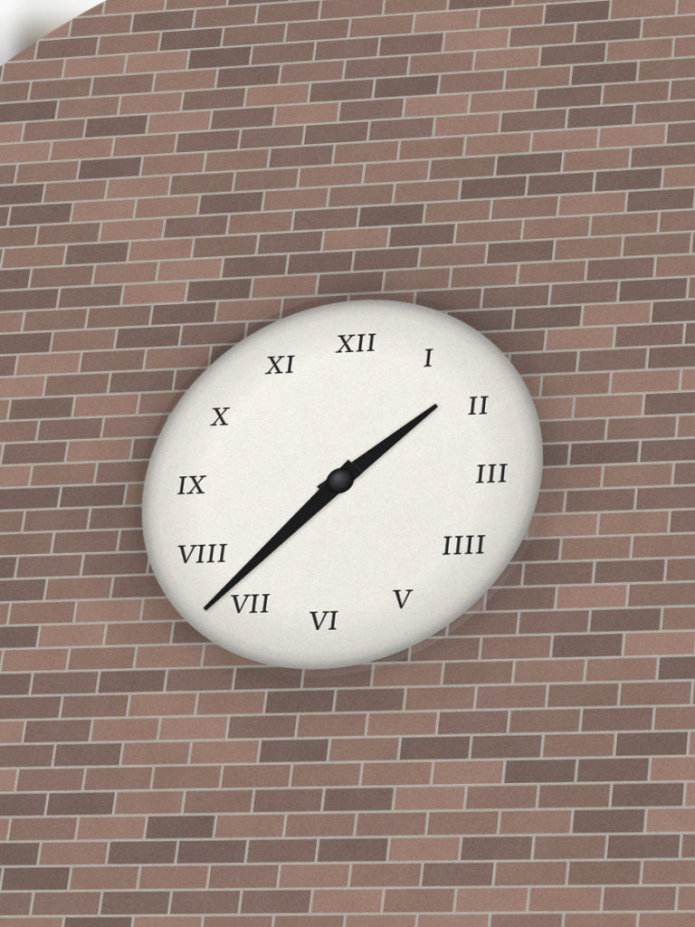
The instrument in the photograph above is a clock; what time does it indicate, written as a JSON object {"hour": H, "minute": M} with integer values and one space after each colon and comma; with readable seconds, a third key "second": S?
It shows {"hour": 1, "minute": 37}
